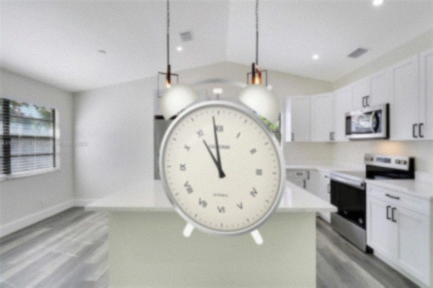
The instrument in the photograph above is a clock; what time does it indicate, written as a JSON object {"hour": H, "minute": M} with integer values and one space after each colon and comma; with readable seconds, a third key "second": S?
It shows {"hour": 10, "minute": 59}
